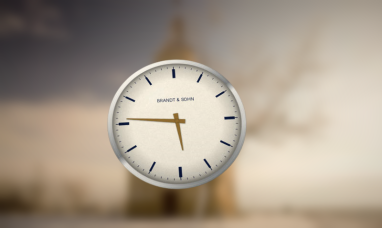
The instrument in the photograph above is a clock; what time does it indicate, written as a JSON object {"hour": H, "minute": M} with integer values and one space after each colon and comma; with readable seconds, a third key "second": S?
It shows {"hour": 5, "minute": 46}
